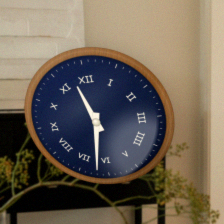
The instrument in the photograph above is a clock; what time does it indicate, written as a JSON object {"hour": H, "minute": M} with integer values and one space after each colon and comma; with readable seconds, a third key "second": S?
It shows {"hour": 11, "minute": 32}
